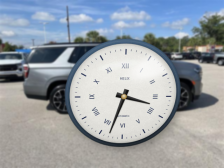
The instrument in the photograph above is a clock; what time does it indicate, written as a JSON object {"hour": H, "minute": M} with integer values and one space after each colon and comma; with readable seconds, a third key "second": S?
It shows {"hour": 3, "minute": 33}
